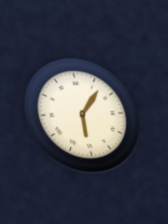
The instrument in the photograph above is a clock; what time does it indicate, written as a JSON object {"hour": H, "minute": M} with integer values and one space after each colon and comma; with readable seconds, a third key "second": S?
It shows {"hour": 6, "minute": 7}
